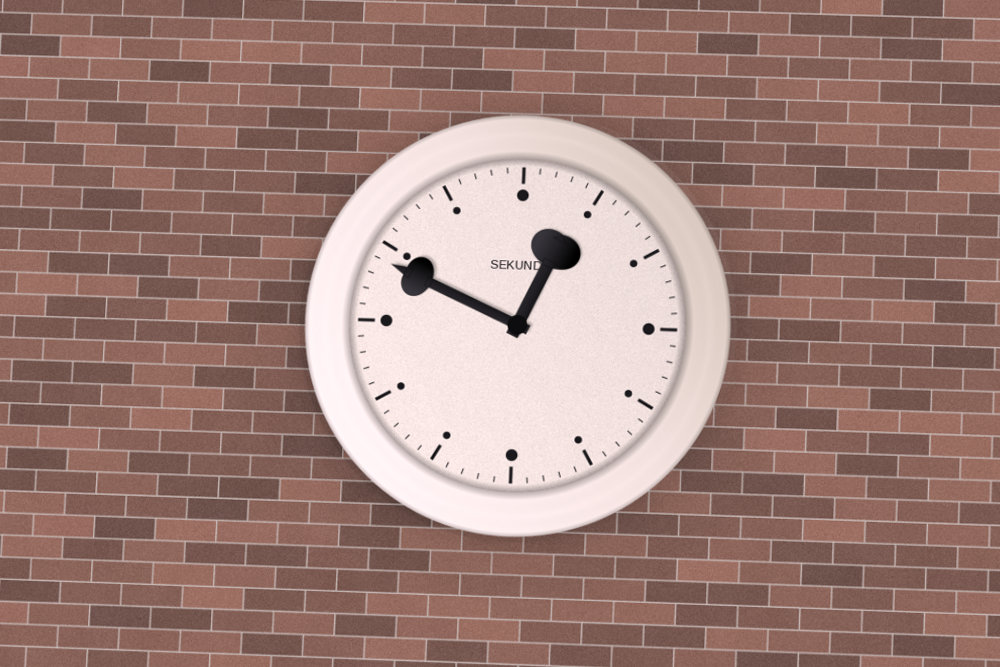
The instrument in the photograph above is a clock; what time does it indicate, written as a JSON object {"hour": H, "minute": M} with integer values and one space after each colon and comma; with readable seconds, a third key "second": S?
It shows {"hour": 12, "minute": 49}
